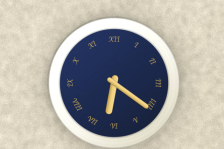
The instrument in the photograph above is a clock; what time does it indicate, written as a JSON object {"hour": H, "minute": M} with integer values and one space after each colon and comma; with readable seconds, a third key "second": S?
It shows {"hour": 6, "minute": 21}
